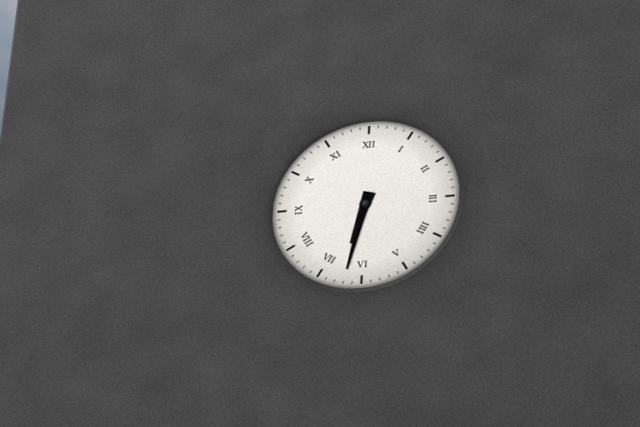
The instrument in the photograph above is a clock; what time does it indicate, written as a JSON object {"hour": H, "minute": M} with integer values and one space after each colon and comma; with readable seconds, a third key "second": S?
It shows {"hour": 6, "minute": 32}
